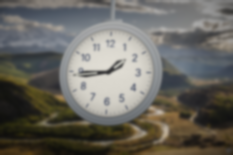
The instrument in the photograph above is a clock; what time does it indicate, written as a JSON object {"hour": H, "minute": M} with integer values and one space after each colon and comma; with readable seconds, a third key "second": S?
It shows {"hour": 1, "minute": 44}
